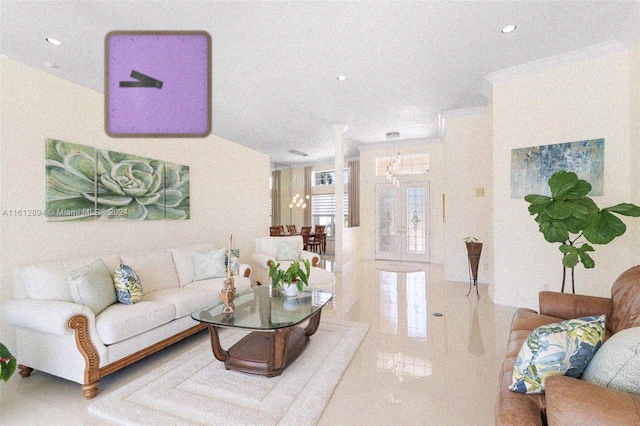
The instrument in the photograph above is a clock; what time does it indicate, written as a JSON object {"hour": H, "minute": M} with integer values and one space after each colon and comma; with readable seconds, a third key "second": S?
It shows {"hour": 9, "minute": 45}
